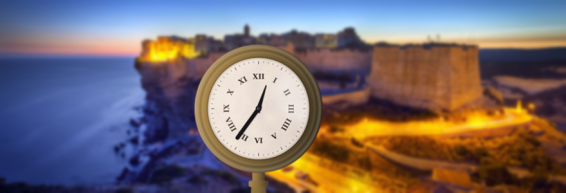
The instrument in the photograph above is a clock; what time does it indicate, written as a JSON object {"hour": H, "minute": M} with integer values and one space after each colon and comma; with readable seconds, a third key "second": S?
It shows {"hour": 12, "minute": 36}
